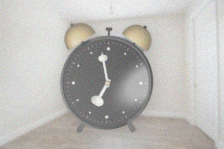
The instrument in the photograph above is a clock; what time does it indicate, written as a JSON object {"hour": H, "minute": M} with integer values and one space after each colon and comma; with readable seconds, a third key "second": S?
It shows {"hour": 6, "minute": 58}
